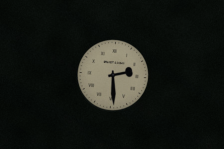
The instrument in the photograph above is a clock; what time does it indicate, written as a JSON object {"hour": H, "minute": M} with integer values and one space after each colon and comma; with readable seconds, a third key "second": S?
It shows {"hour": 2, "minute": 29}
